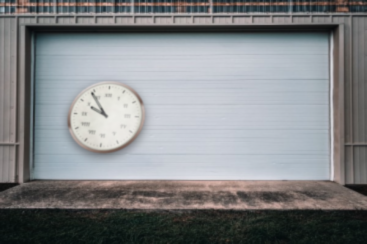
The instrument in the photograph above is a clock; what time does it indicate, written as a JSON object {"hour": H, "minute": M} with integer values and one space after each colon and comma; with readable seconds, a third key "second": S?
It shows {"hour": 9, "minute": 54}
